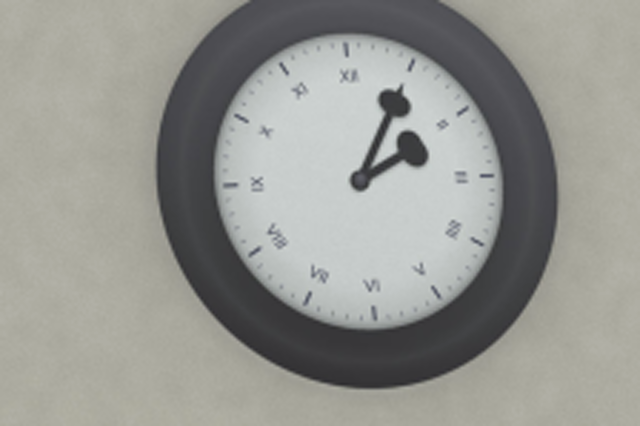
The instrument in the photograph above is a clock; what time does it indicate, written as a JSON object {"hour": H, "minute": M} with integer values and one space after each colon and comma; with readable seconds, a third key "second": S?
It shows {"hour": 2, "minute": 5}
